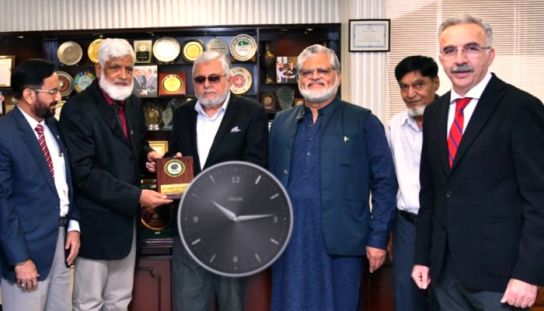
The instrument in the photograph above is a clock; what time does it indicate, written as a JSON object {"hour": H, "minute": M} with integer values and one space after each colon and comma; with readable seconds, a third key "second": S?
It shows {"hour": 10, "minute": 14}
